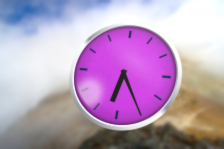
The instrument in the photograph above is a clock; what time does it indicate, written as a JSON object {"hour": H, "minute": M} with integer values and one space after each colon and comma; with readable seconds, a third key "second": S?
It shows {"hour": 6, "minute": 25}
